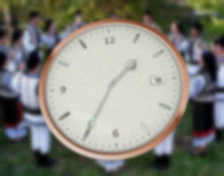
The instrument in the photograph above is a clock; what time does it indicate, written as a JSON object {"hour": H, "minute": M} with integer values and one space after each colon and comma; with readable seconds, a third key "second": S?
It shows {"hour": 1, "minute": 35}
